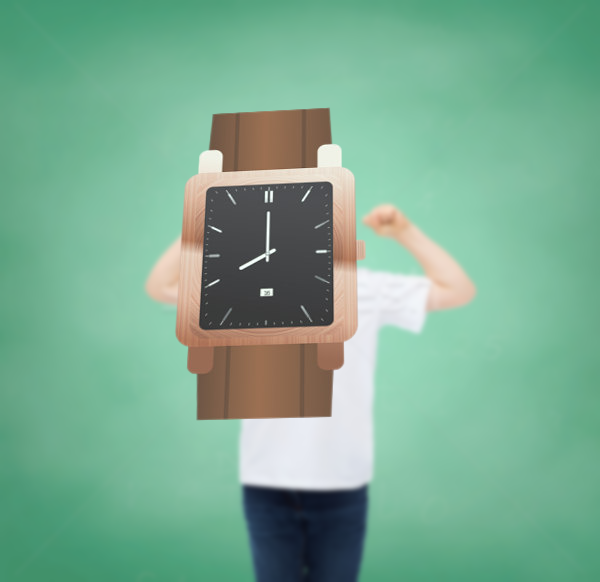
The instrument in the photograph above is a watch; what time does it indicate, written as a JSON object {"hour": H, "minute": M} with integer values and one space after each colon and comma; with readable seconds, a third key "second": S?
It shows {"hour": 8, "minute": 0}
